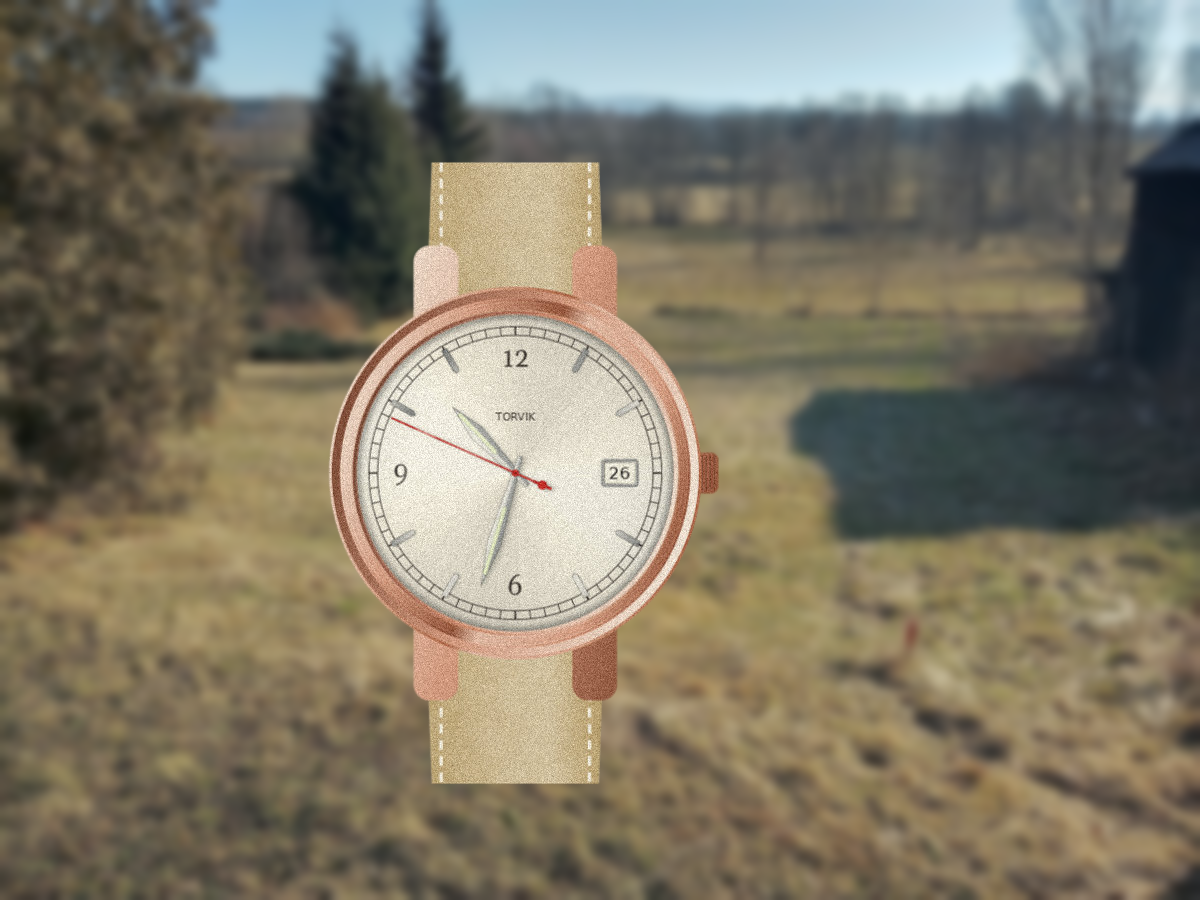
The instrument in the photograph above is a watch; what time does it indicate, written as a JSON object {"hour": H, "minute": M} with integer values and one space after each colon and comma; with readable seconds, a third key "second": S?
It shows {"hour": 10, "minute": 32, "second": 49}
